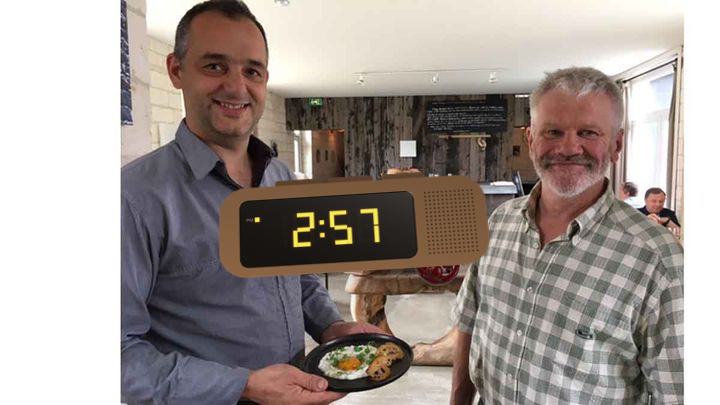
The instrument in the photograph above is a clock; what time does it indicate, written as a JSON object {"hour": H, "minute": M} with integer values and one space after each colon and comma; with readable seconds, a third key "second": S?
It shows {"hour": 2, "minute": 57}
